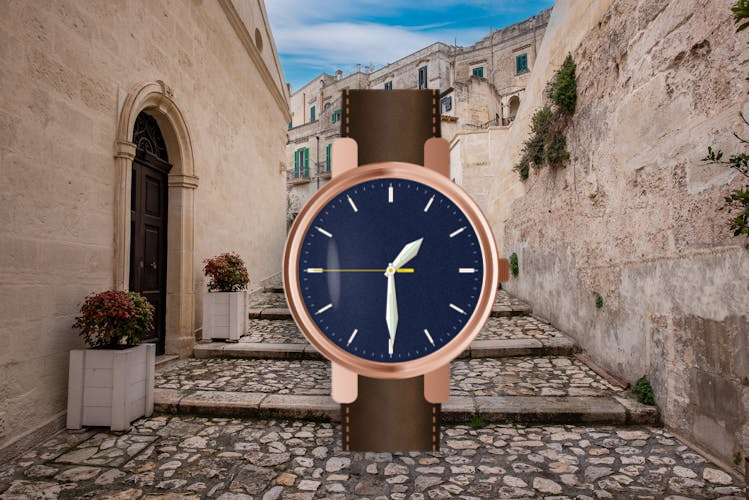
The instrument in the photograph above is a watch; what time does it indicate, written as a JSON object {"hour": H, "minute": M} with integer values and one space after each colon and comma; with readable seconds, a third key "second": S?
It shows {"hour": 1, "minute": 29, "second": 45}
